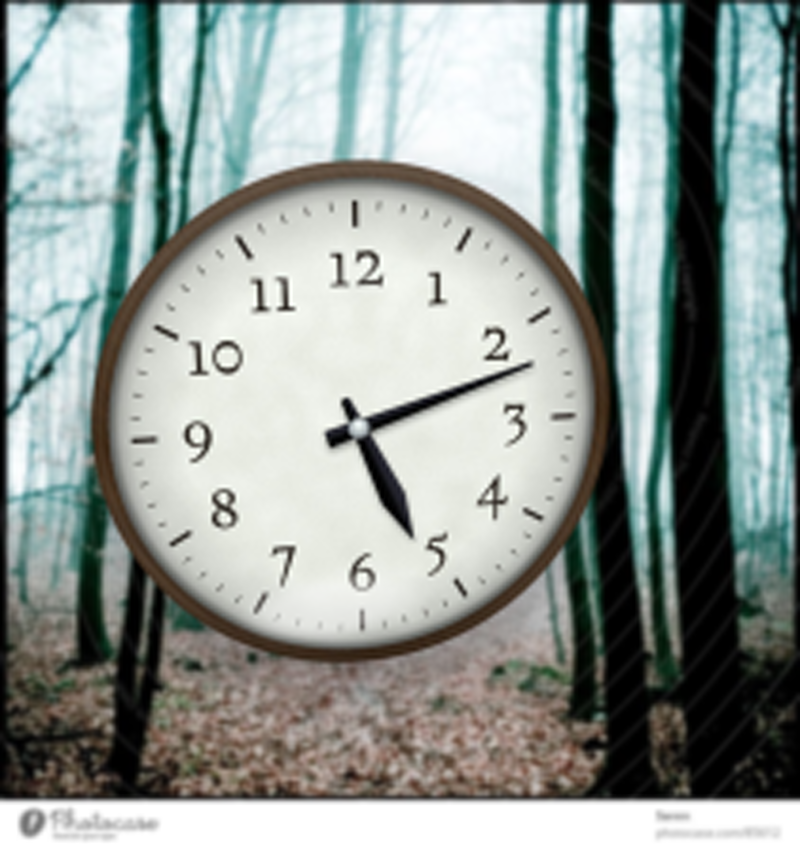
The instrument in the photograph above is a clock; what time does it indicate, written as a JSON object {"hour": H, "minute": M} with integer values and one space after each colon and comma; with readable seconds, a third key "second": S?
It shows {"hour": 5, "minute": 12}
